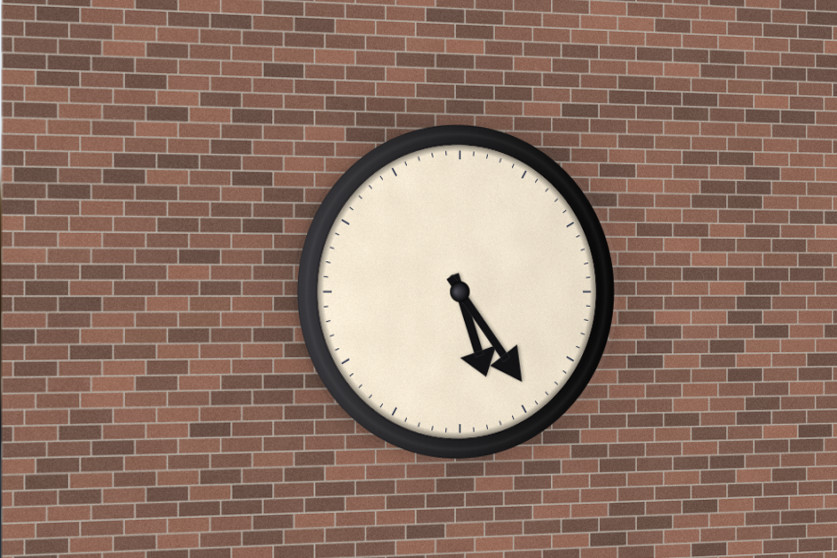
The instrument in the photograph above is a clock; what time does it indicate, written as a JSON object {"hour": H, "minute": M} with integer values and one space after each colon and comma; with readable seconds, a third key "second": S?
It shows {"hour": 5, "minute": 24}
